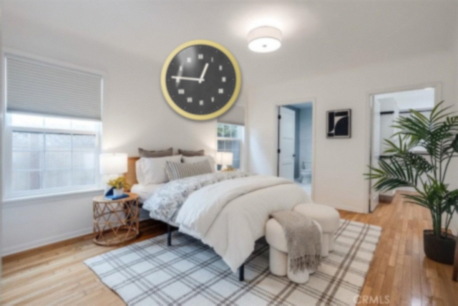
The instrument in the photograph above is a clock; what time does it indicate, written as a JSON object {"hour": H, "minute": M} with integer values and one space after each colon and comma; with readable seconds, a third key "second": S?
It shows {"hour": 12, "minute": 46}
